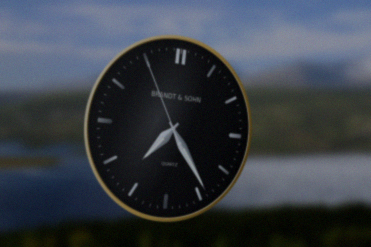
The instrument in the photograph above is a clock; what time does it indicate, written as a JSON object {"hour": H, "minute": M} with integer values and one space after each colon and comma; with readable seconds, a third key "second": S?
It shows {"hour": 7, "minute": 23, "second": 55}
